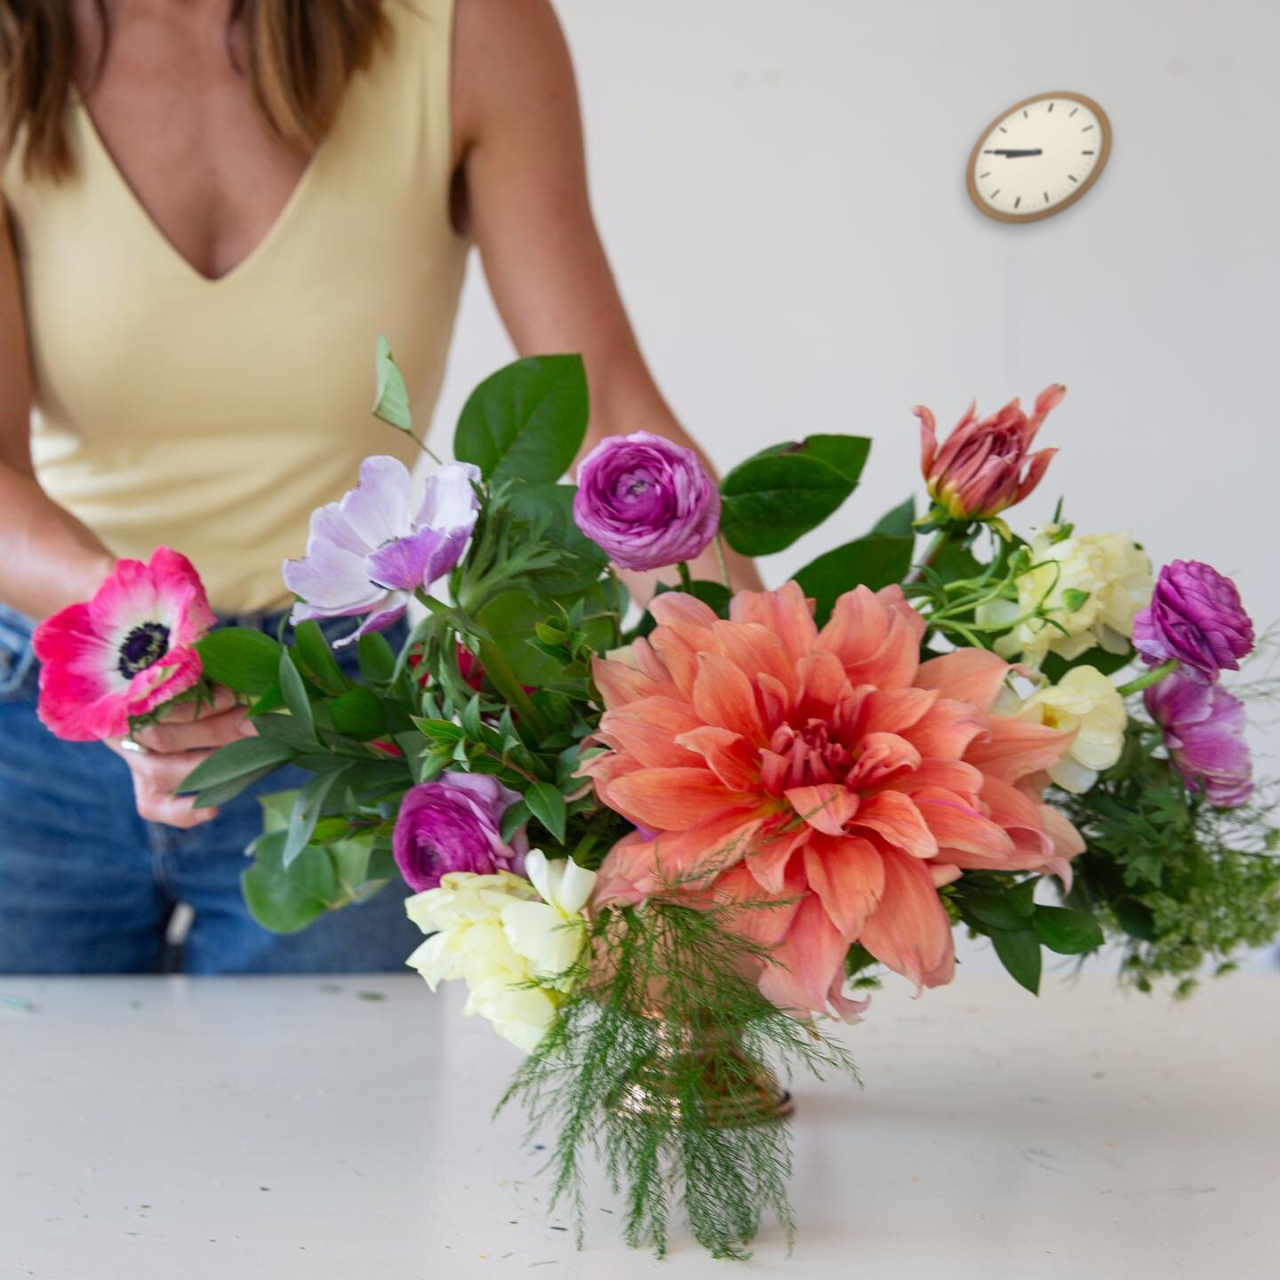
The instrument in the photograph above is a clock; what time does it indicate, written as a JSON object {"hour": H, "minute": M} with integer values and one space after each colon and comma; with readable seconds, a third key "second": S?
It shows {"hour": 8, "minute": 45}
